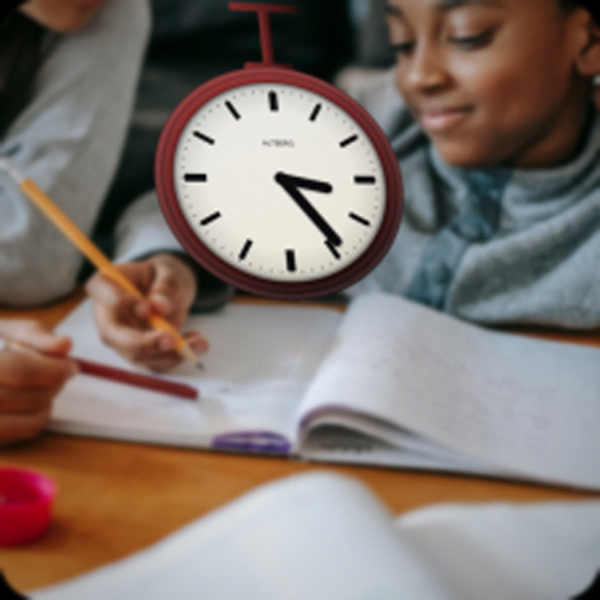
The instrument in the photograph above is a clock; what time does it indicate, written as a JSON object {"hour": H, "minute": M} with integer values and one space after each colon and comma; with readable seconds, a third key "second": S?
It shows {"hour": 3, "minute": 24}
